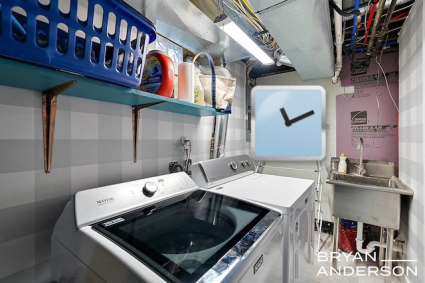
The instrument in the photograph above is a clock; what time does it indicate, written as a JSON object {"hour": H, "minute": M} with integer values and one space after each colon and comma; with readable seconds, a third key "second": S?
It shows {"hour": 11, "minute": 11}
